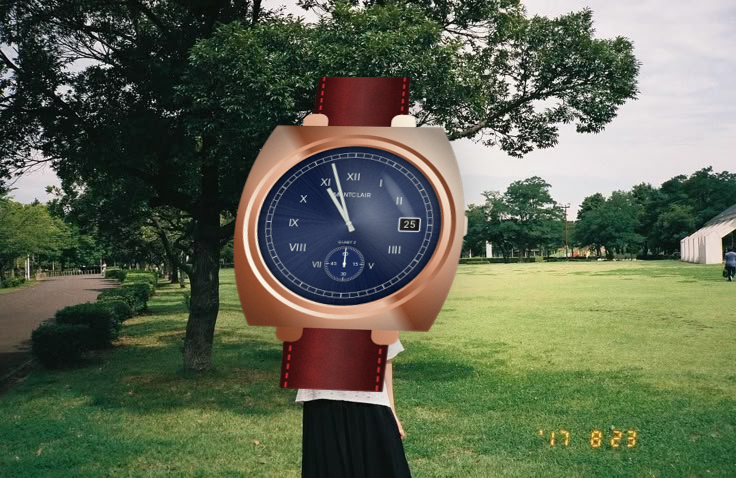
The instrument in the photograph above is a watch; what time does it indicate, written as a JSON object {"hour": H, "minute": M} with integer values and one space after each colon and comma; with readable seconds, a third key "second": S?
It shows {"hour": 10, "minute": 57}
